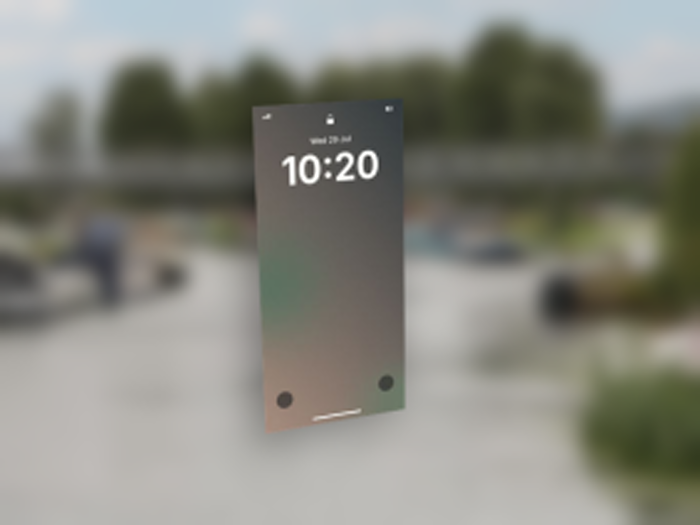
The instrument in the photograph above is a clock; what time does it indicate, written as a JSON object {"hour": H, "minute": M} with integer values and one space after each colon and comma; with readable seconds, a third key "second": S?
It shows {"hour": 10, "minute": 20}
